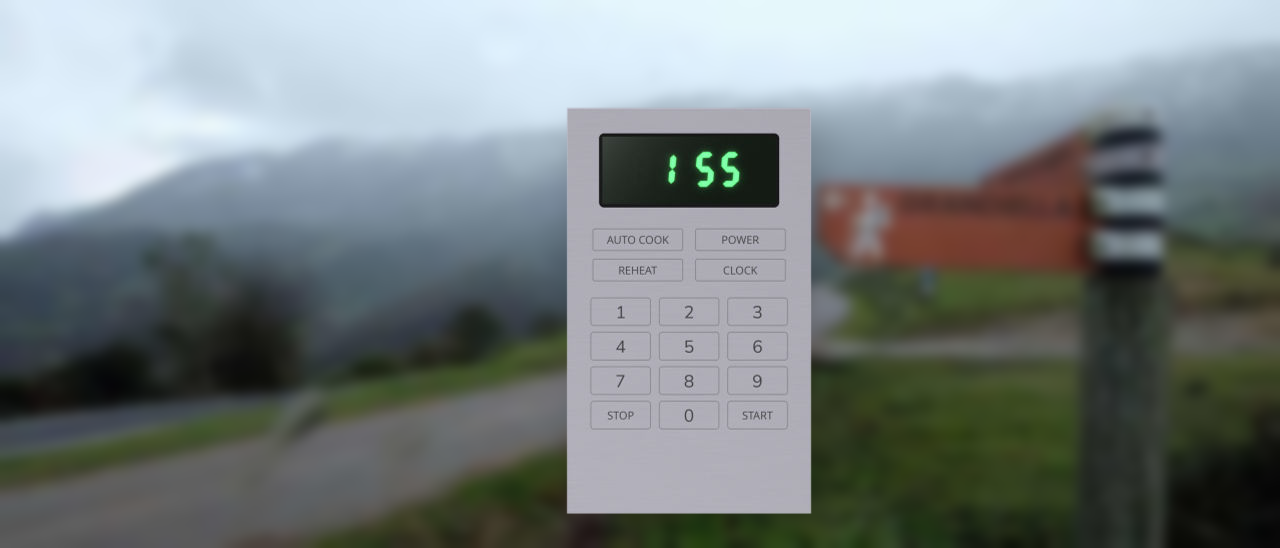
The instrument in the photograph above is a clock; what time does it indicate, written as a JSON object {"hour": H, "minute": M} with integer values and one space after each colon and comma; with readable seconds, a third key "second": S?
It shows {"hour": 1, "minute": 55}
